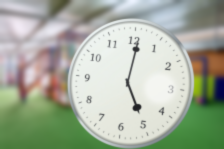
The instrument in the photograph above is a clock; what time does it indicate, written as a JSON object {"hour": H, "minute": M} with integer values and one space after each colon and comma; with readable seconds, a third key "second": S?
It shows {"hour": 5, "minute": 1}
